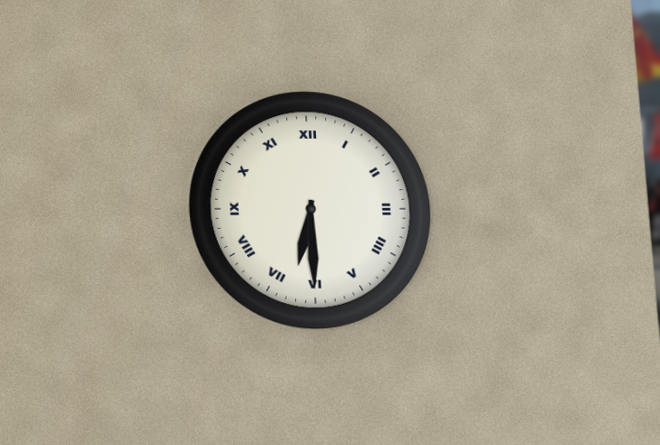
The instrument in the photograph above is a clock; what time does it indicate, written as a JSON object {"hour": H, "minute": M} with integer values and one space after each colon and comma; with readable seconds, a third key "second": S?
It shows {"hour": 6, "minute": 30}
